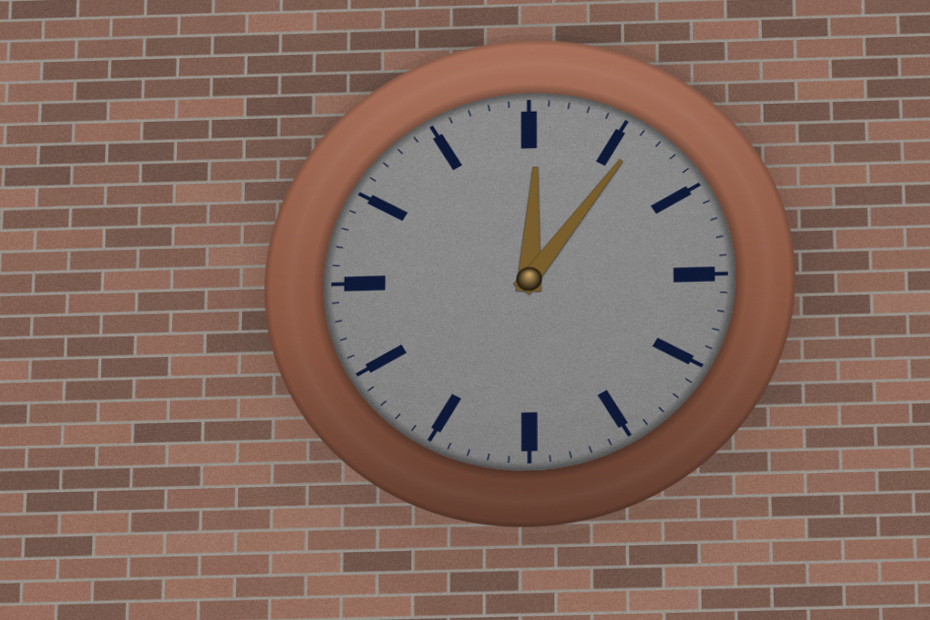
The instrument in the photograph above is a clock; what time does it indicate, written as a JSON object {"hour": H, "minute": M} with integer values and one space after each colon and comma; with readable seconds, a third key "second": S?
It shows {"hour": 12, "minute": 6}
